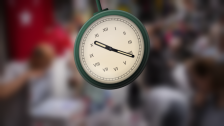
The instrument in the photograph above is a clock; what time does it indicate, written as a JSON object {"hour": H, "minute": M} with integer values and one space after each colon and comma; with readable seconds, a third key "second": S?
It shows {"hour": 10, "minute": 21}
